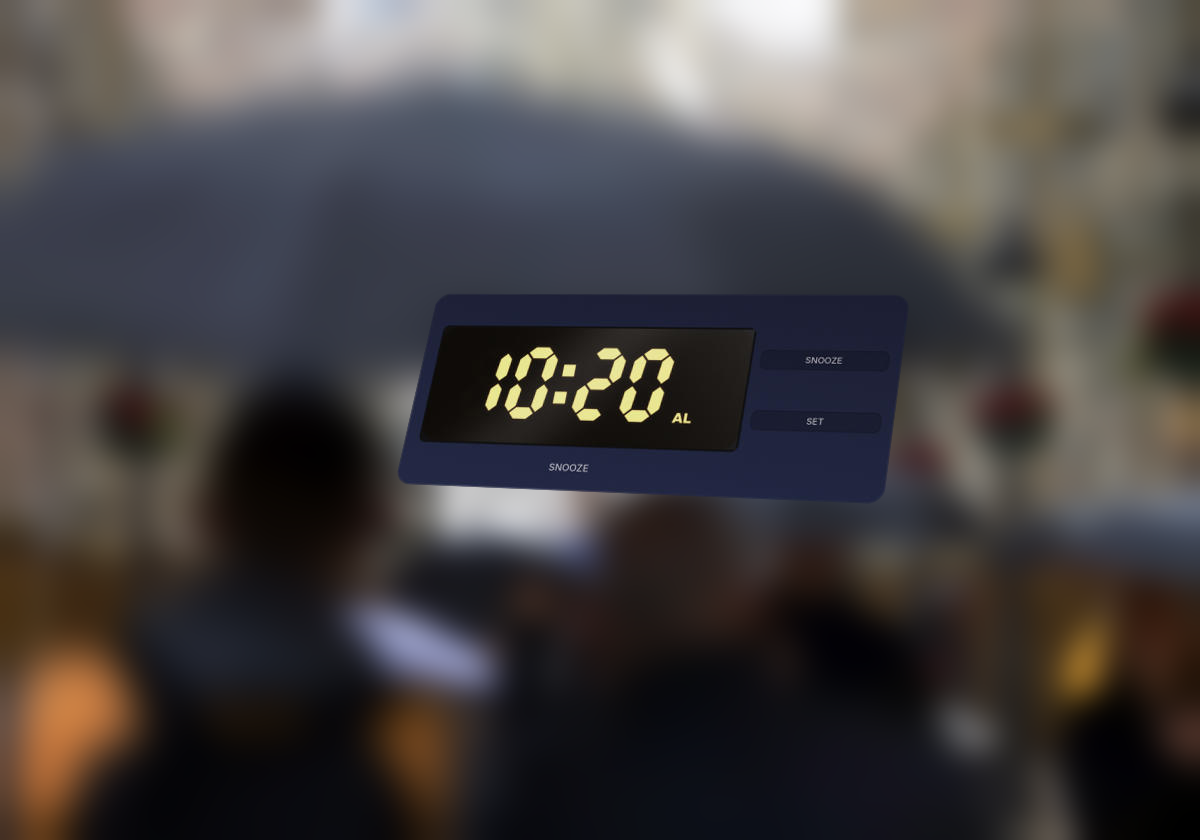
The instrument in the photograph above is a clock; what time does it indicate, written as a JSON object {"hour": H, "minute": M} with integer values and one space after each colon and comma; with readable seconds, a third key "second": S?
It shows {"hour": 10, "minute": 20}
